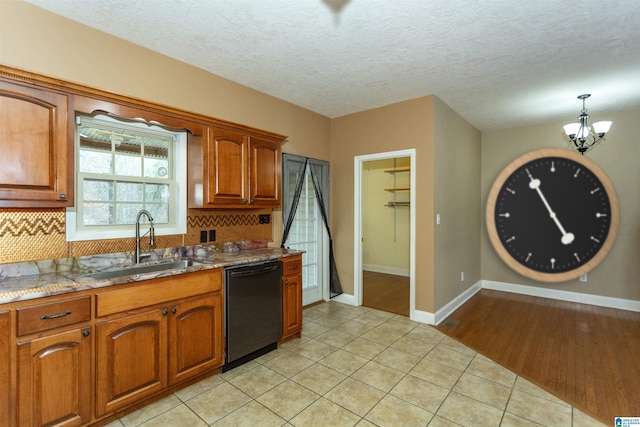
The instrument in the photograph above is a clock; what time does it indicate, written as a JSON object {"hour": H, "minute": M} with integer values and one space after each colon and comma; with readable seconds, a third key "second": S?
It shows {"hour": 4, "minute": 55}
